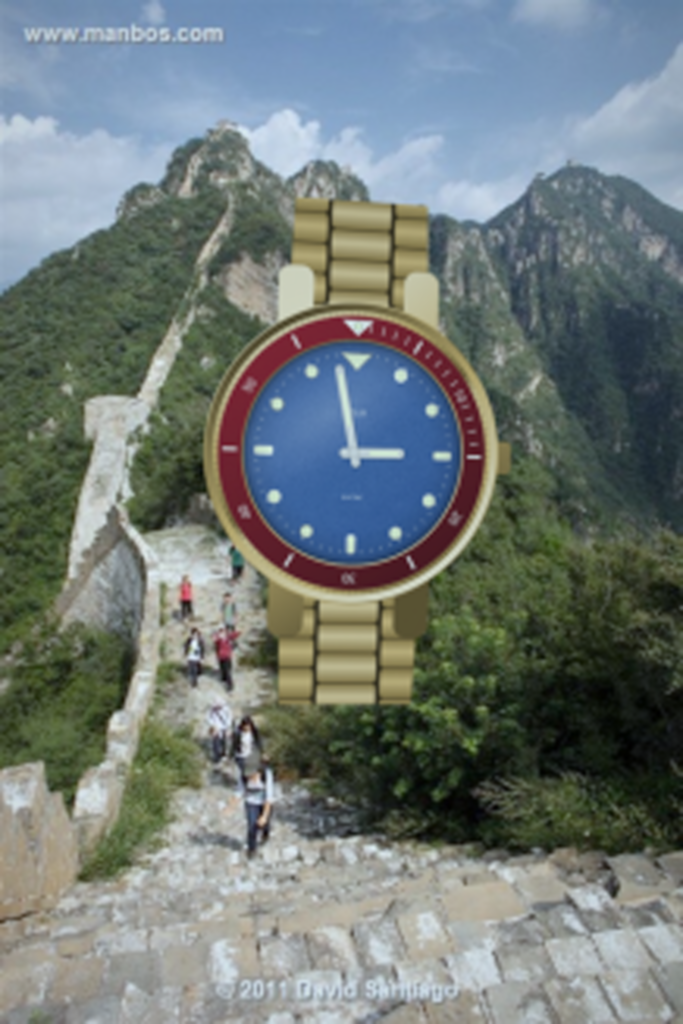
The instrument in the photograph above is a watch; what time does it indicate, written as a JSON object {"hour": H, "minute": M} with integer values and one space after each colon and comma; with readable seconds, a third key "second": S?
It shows {"hour": 2, "minute": 58}
